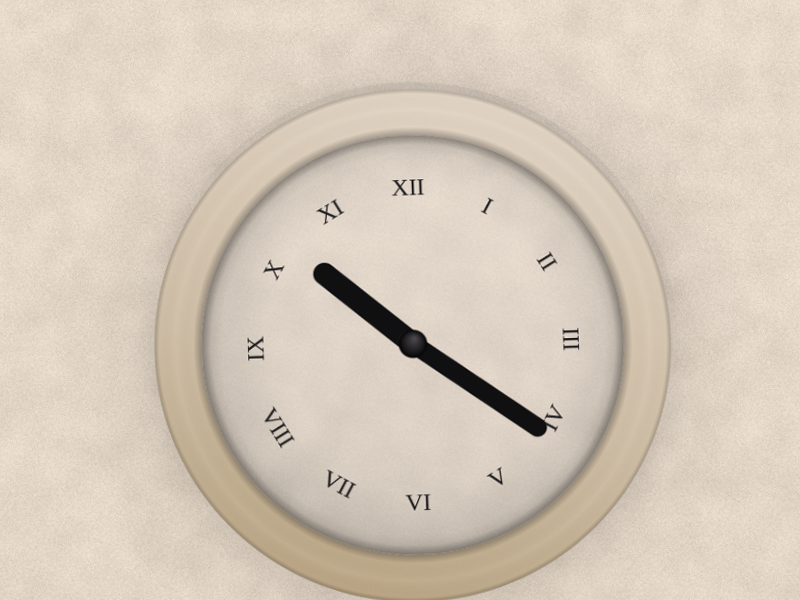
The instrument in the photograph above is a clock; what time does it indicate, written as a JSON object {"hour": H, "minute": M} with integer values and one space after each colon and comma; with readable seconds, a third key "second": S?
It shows {"hour": 10, "minute": 21}
